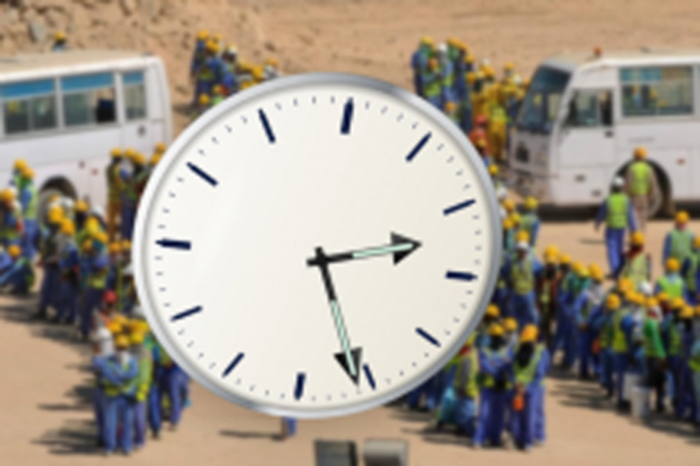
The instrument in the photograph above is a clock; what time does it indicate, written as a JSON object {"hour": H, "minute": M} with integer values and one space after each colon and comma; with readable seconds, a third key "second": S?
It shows {"hour": 2, "minute": 26}
